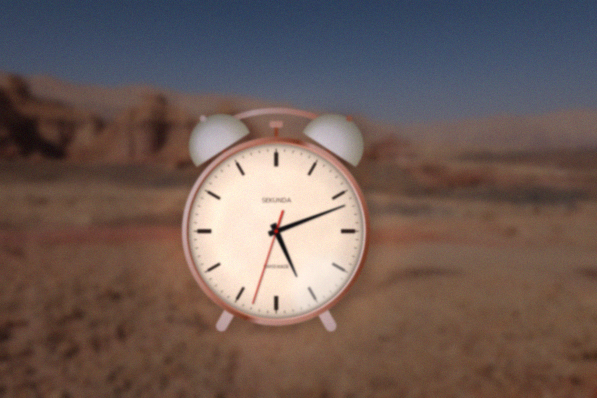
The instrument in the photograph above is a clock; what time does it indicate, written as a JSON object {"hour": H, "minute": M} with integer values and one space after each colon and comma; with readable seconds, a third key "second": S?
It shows {"hour": 5, "minute": 11, "second": 33}
